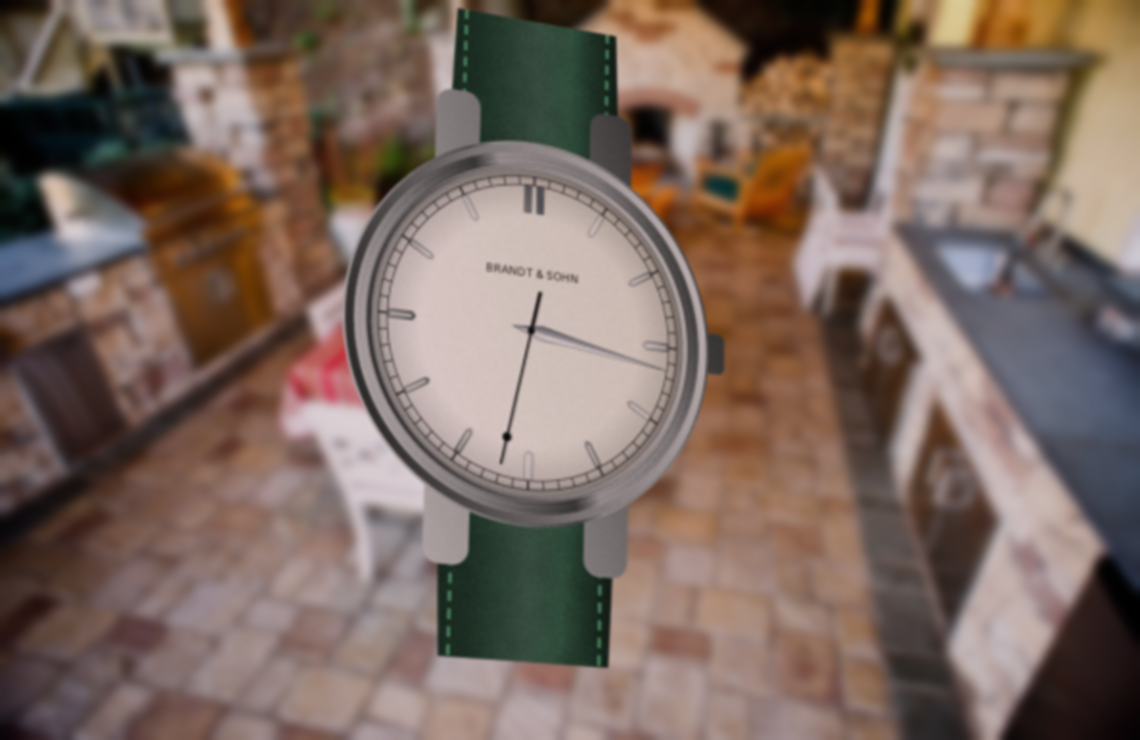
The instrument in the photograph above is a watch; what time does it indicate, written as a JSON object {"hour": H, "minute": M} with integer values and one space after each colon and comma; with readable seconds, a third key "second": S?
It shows {"hour": 3, "minute": 16, "second": 32}
